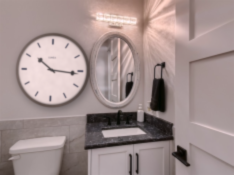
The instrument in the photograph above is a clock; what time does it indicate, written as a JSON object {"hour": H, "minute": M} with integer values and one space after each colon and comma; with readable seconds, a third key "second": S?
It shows {"hour": 10, "minute": 16}
